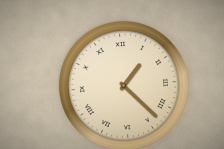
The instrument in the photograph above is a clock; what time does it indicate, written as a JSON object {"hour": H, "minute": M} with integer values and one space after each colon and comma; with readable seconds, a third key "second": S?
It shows {"hour": 1, "minute": 23}
